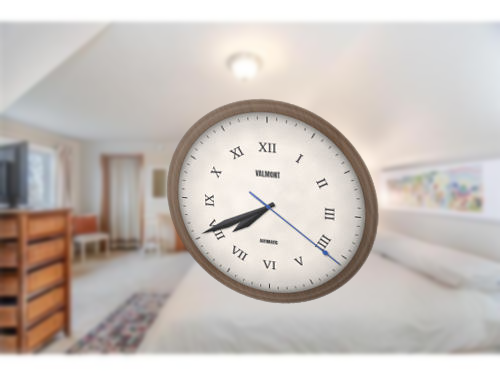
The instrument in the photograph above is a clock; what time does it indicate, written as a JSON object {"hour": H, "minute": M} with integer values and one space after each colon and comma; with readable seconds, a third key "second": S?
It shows {"hour": 7, "minute": 40, "second": 21}
